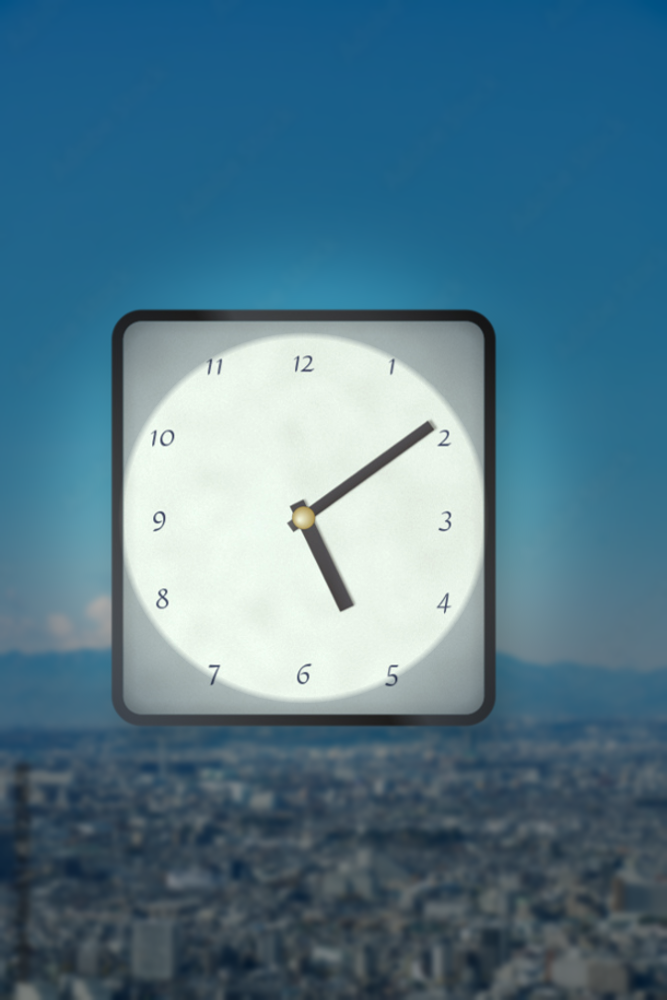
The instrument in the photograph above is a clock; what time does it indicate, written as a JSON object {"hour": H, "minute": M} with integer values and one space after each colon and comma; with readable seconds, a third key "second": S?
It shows {"hour": 5, "minute": 9}
